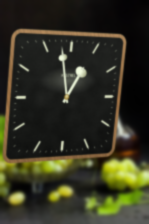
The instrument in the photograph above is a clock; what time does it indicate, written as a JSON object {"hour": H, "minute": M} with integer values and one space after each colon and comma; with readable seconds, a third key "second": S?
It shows {"hour": 12, "minute": 58}
